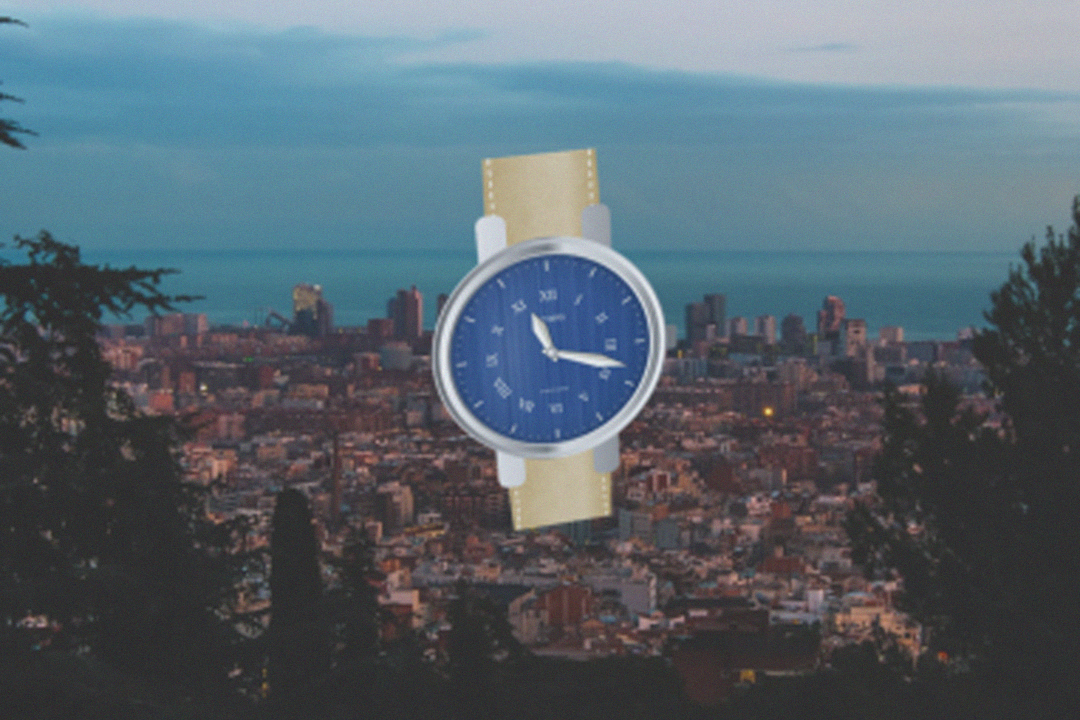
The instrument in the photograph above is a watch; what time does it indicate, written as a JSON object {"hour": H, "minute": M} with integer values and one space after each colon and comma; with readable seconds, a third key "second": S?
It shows {"hour": 11, "minute": 18}
